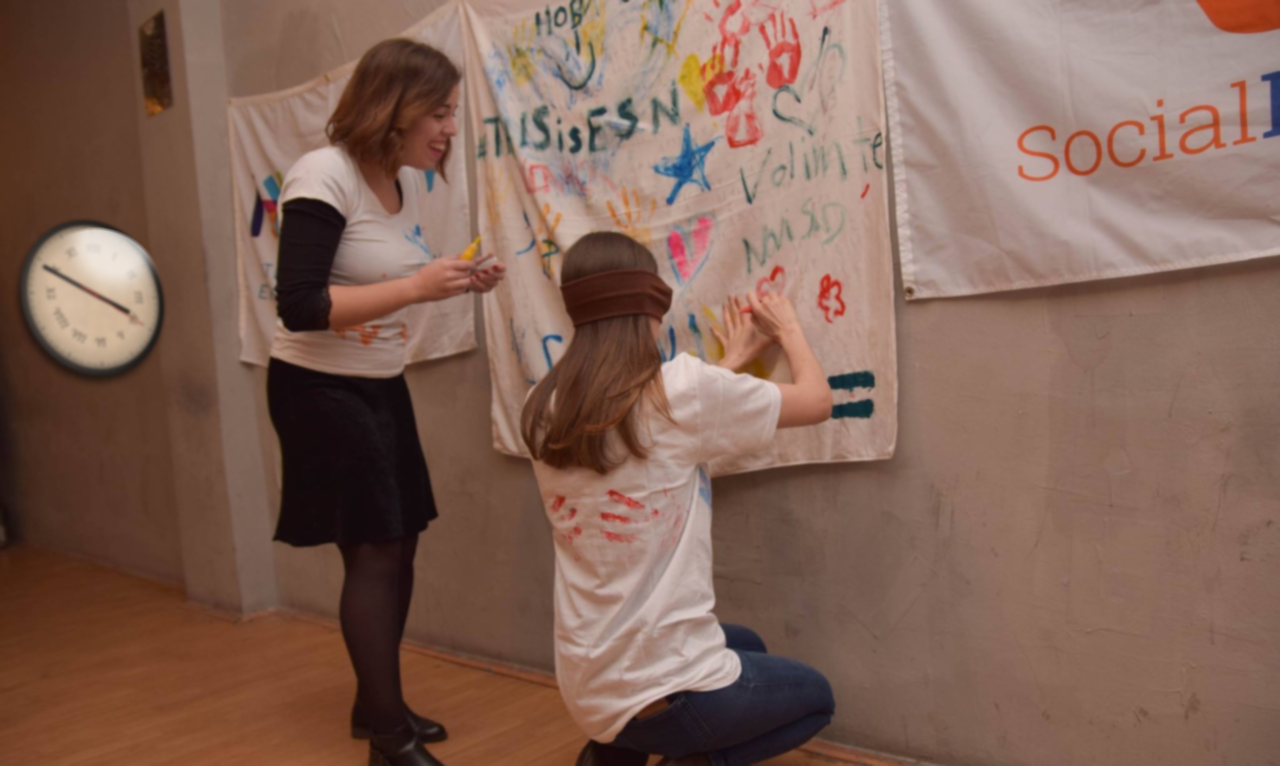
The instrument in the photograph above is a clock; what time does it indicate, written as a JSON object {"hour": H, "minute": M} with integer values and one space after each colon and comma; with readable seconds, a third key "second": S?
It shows {"hour": 3, "minute": 49, "second": 20}
